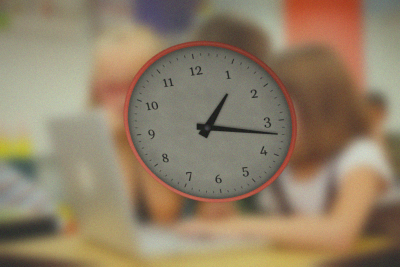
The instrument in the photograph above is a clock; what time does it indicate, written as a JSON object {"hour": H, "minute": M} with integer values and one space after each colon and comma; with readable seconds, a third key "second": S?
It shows {"hour": 1, "minute": 17}
